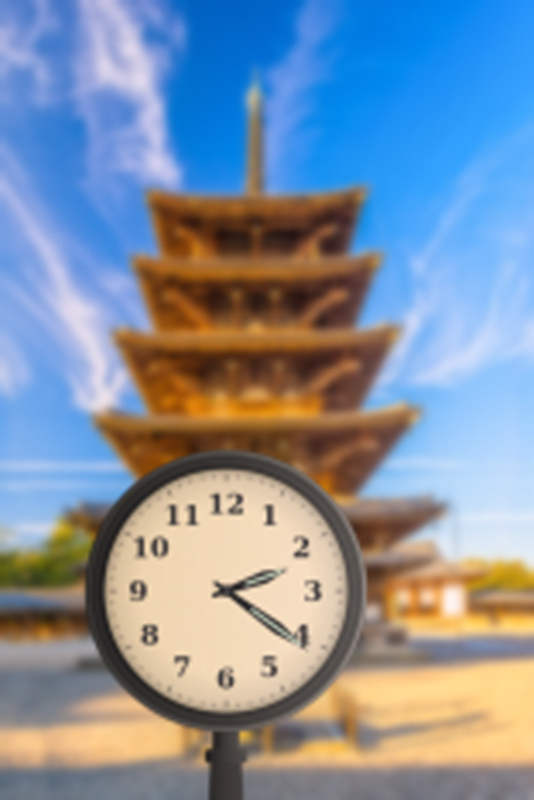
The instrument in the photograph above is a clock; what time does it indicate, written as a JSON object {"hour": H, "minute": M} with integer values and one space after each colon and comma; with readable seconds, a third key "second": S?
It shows {"hour": 2, "minute": 21}
